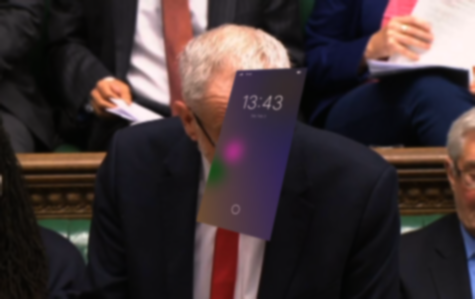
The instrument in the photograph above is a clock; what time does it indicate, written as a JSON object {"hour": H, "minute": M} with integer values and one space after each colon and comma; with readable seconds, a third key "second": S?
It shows {"hour": 13, "minute": 43}
